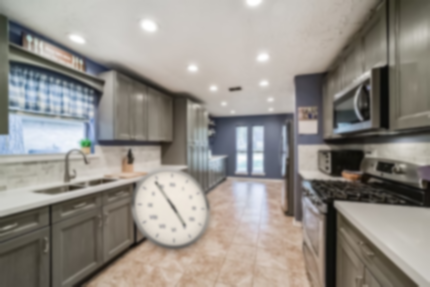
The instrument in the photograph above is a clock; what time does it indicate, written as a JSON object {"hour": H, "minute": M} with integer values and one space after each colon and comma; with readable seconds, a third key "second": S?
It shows {"hour": 4, "minute": 54}
